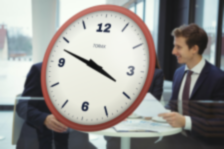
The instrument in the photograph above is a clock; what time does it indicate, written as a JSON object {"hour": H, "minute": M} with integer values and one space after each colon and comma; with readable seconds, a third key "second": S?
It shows {"hour": 3, "minute": 48}
